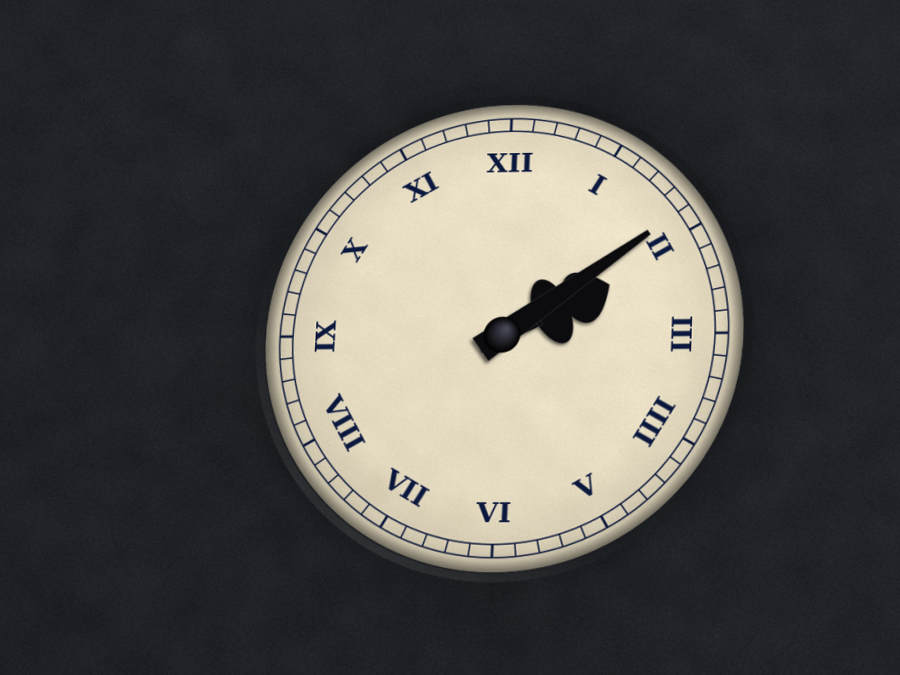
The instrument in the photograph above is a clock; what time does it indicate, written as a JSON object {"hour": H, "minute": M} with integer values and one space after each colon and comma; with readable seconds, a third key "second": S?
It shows {"hour": 2, "minute": 9}
